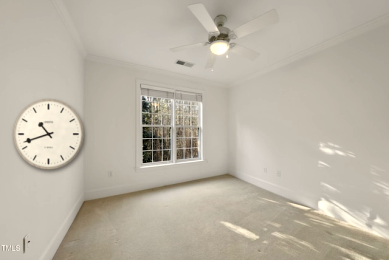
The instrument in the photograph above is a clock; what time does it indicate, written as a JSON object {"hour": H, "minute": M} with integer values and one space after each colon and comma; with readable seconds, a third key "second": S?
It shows {"hour": 10, "minute": 42}
